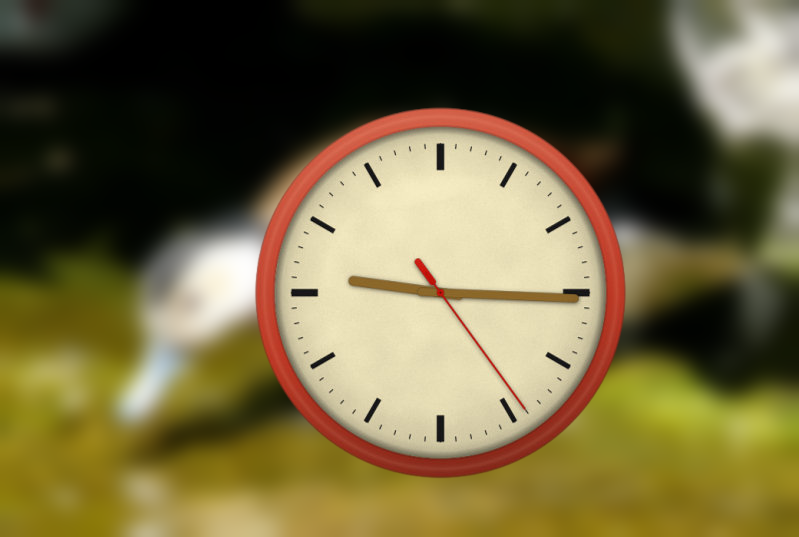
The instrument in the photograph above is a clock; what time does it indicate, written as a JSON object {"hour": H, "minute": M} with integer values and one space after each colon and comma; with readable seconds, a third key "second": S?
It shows {"hour": 9, "minute": 15, "second": 24}
